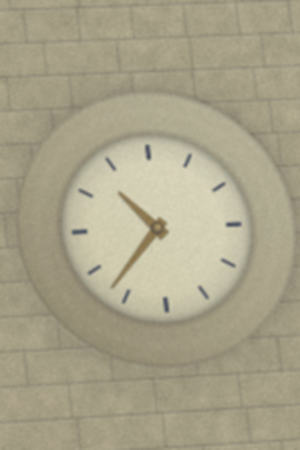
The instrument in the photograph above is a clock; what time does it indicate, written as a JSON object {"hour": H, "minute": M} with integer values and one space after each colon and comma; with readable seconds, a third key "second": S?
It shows {"hour": 10, "minute": 37}
